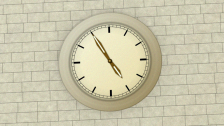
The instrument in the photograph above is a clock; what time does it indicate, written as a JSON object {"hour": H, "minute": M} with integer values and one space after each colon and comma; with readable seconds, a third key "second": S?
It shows {"hour": 4, "minute": 55}
